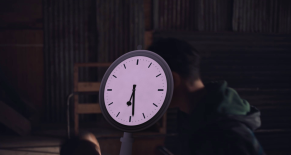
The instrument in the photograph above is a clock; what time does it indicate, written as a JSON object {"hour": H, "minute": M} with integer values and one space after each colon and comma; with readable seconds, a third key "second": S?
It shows {"hour": 6, "minute": 29}
